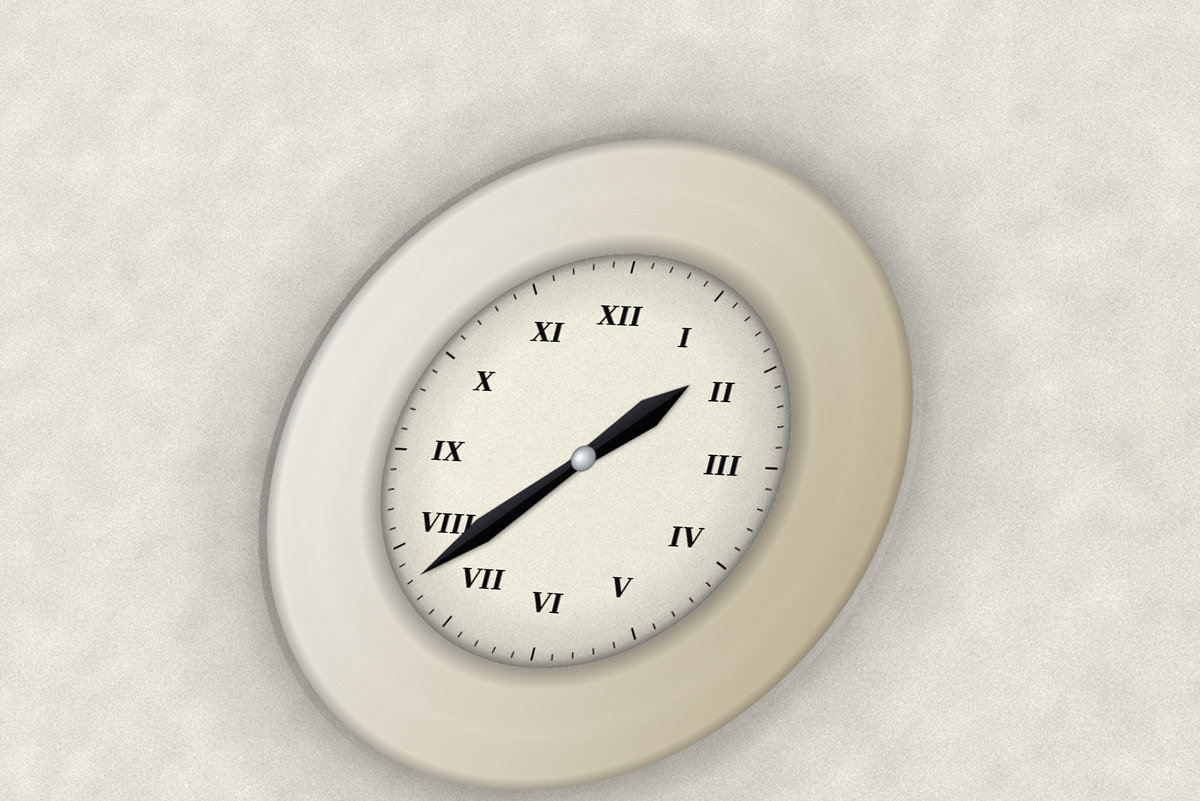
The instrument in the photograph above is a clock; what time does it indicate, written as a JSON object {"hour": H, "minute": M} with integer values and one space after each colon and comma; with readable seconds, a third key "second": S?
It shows {"hour": 1, "minute": 38}
